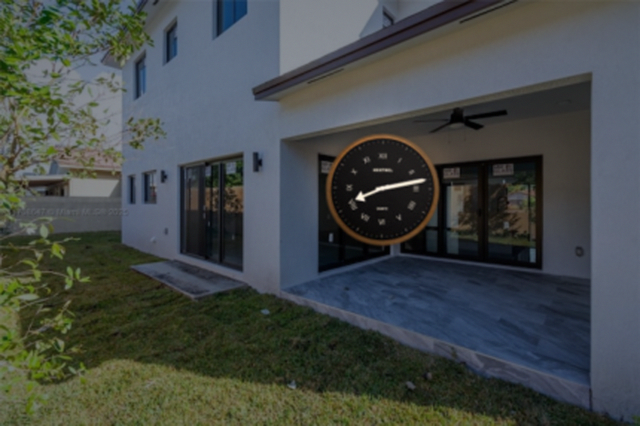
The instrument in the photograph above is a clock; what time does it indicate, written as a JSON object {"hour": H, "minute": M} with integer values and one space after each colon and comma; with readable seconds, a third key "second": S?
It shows {"hour": 8, "minute": 13}
